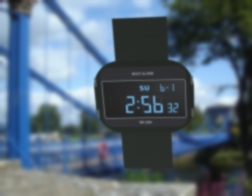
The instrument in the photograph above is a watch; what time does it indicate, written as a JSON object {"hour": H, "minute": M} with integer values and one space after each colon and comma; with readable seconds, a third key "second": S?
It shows {"hour": 2, "minute": 56}
